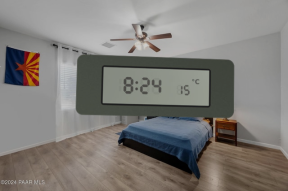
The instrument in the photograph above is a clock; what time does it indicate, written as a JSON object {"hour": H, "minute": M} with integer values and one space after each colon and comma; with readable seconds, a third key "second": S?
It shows {"hour": 8, "minute": 24}
